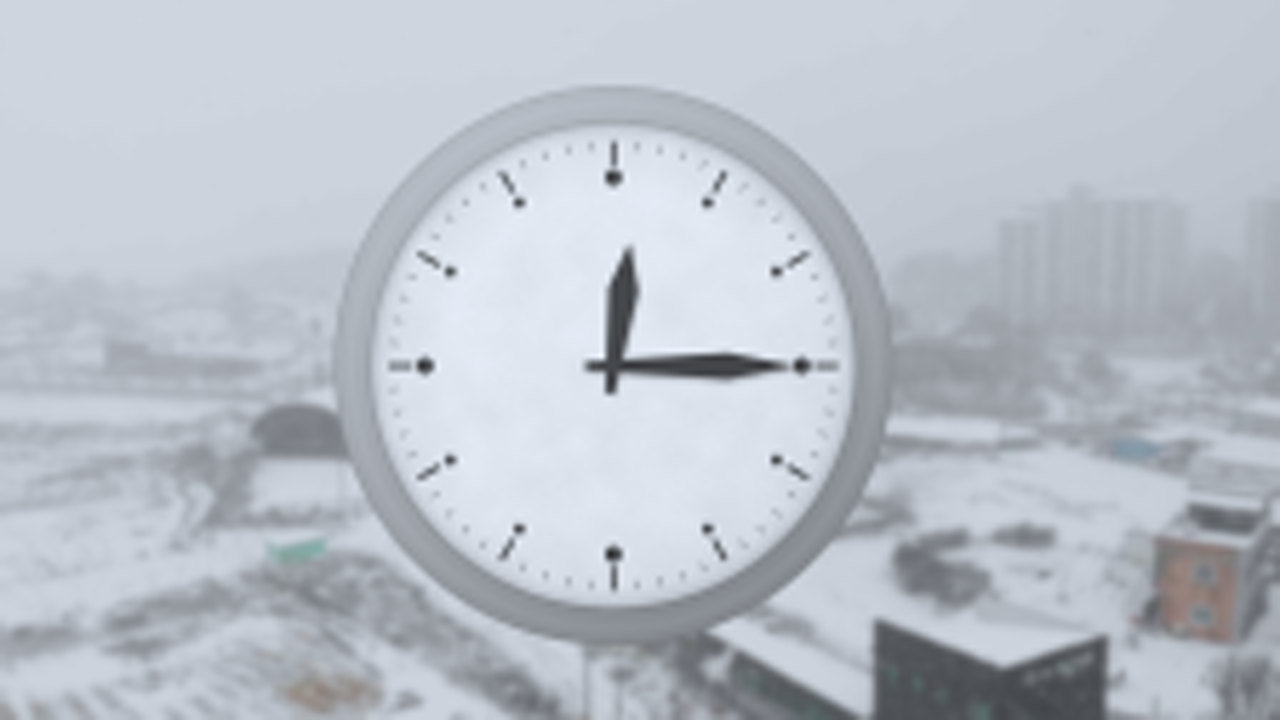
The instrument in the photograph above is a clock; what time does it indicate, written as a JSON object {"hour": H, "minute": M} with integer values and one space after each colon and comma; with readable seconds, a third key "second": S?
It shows {"hour": 12, "minute": 15}
